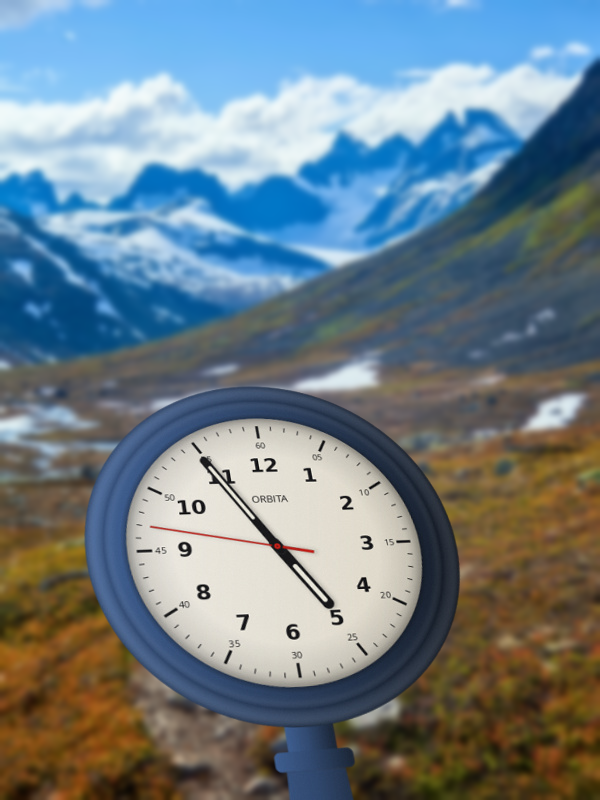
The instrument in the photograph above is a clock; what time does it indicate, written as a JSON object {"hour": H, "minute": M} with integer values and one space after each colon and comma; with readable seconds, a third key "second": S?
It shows {"hour": 4, "minute": 54, "second": 47}
